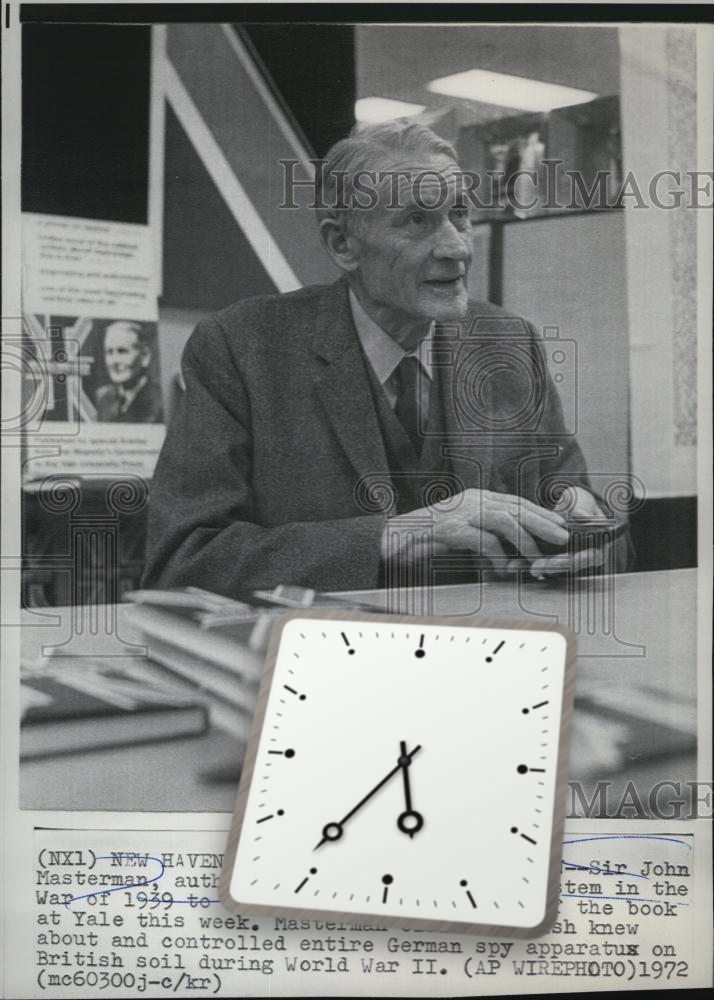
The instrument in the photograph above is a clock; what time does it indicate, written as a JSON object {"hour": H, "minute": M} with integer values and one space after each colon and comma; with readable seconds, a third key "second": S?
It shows {"hour": 5, "minute": 36}
